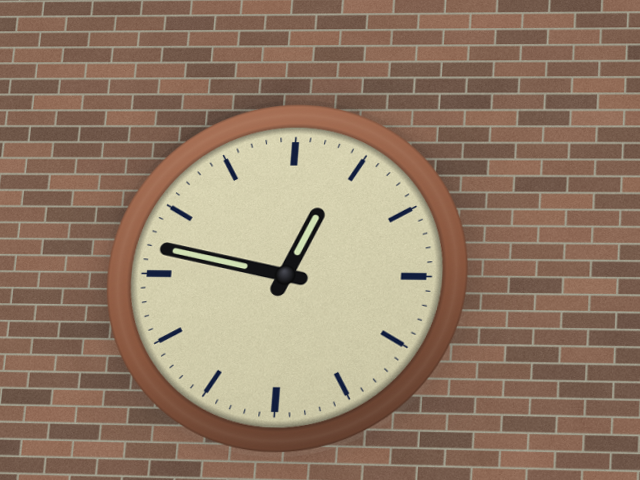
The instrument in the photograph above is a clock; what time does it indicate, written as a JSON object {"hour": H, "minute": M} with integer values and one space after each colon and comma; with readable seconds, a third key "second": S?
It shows {"hour": 12, "minute": 47}
